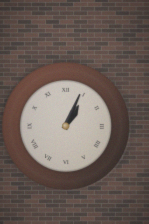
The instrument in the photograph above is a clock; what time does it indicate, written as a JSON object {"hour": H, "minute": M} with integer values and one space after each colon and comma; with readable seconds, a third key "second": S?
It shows {"hour": 1, "minute": 4}
